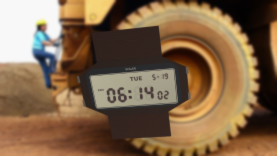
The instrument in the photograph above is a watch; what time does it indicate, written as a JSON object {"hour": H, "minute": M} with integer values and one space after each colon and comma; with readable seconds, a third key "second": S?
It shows {"hour": 6, "minute": 14, "second": 2}
